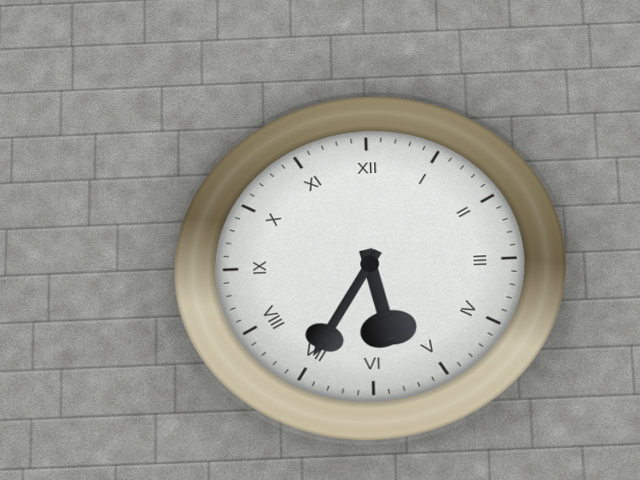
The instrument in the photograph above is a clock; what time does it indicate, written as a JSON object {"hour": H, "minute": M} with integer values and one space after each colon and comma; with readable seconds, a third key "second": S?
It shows {"hour": 5, "minute": 35}
